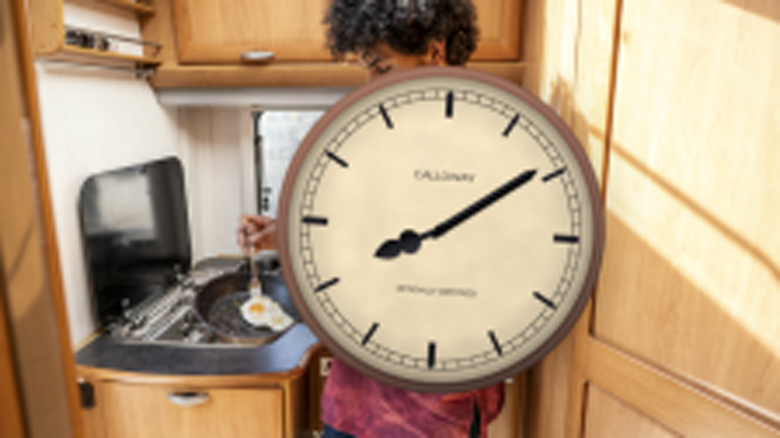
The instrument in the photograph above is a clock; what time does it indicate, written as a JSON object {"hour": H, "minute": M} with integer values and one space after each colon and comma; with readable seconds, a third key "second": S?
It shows {"hour": 8, "minute": 9}
